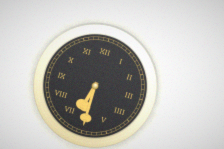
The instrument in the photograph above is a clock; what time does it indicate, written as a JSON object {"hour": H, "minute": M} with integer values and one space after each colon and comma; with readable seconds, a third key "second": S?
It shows {"hour": 6, "minute": 30}
